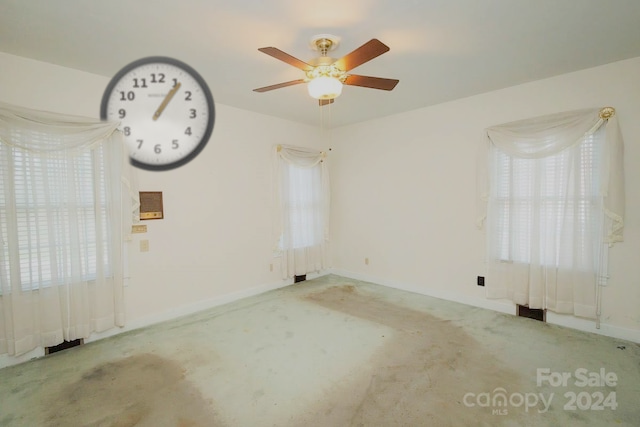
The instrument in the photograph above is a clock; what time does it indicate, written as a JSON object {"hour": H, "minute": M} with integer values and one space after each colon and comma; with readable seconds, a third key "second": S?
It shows {"hour": 1, "minute": 6}
